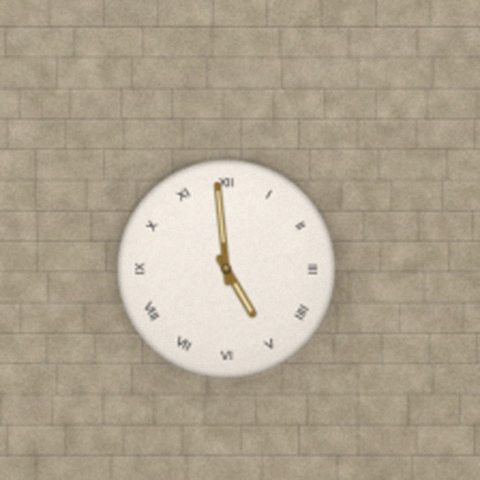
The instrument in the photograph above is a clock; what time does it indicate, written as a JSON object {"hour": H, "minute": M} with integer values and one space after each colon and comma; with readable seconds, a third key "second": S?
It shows {"hour": 4, "minute": 59}
